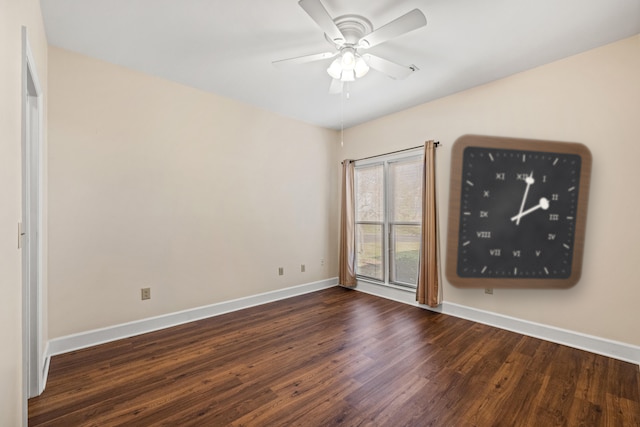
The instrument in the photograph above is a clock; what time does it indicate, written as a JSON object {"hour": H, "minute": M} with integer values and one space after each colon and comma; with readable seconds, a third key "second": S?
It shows {"hour": 2, "minute": 2}
